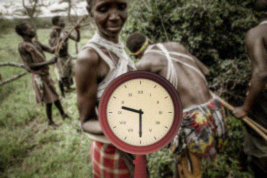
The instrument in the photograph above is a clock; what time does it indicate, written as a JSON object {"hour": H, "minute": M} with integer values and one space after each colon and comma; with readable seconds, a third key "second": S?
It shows {"hour": 9, "minute": 30}
